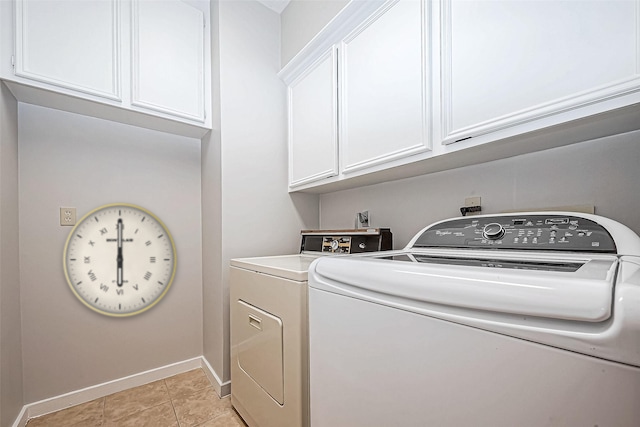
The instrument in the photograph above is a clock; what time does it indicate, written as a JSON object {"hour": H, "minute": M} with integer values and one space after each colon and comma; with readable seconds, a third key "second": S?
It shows {"hour": 6, "minute": 0}
